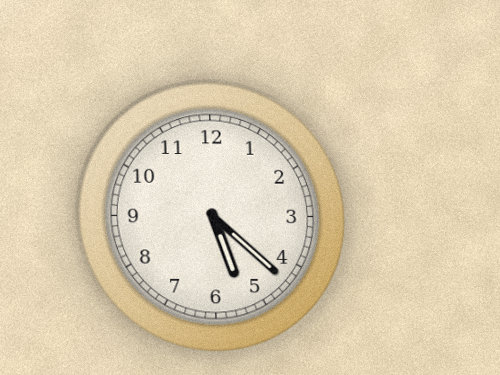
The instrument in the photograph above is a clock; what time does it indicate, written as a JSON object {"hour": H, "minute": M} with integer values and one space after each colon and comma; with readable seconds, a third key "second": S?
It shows {"hour": 5, "minute": 22}
